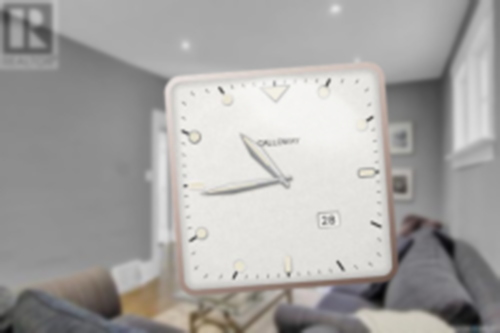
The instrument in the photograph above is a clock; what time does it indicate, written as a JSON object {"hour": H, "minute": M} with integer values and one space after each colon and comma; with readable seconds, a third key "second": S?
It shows {"hour": 10, "minute": 44}
